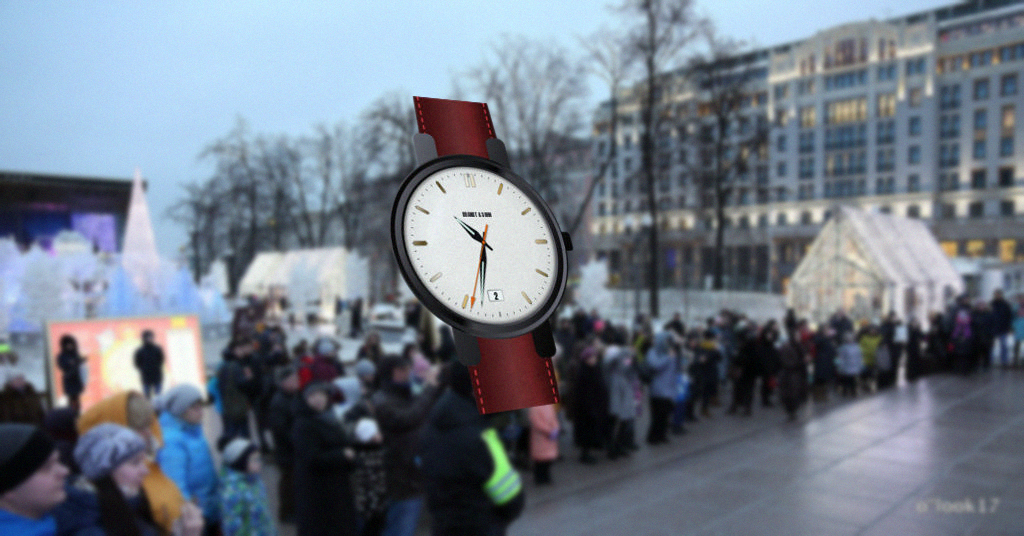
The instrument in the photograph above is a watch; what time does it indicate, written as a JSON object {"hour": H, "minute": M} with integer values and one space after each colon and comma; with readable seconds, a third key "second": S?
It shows {"hour": 10, "minute": 32, "second": 34}
